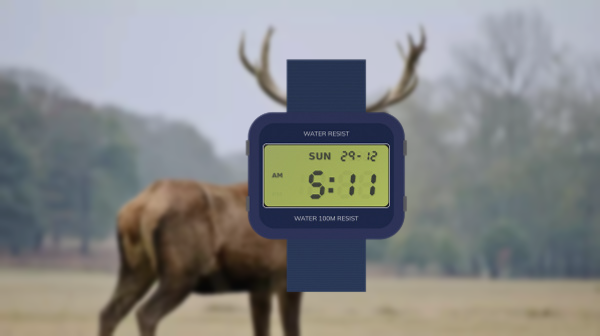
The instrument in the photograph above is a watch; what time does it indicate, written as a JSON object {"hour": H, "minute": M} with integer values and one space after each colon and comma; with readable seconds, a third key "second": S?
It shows {"hour": 5, "minute": 11}
